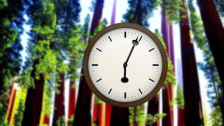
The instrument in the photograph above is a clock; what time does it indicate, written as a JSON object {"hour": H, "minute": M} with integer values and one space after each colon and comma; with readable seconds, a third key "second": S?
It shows {"hour": 6, "minute": 4}
